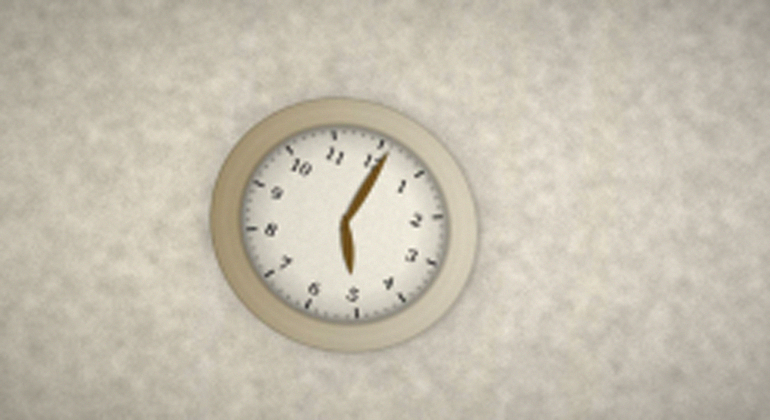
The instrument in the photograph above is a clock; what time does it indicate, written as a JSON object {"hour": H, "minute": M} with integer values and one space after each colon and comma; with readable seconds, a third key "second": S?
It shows {"hour": 5, "minute": 1}
